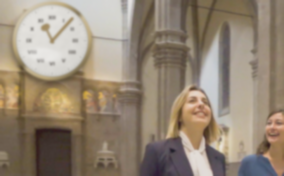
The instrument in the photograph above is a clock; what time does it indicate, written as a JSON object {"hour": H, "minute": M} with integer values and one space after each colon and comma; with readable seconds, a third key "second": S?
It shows {"hour": 11, "minute": 7}
